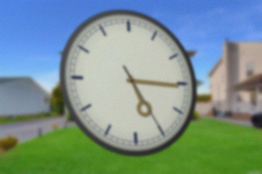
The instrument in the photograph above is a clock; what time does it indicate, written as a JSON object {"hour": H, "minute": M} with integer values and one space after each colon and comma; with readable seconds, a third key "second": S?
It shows {"hour": 5, "minute": 15, "second": 25}
